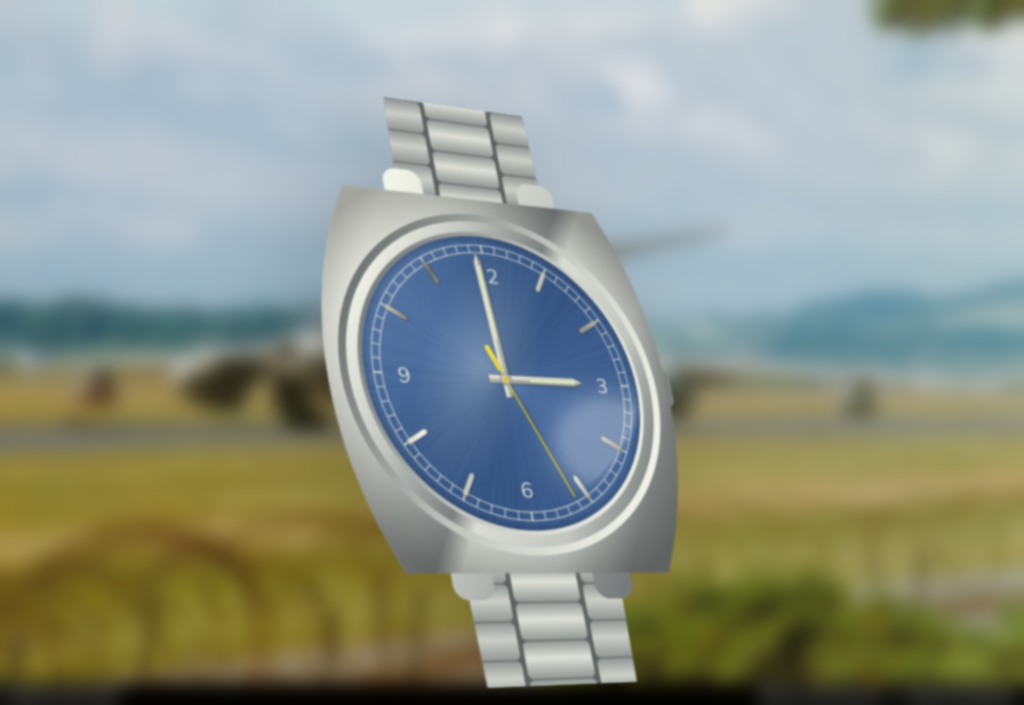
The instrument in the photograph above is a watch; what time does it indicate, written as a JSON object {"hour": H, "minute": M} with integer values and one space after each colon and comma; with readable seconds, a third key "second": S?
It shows {"hour": 2, "minute": 59, "second": 26}
